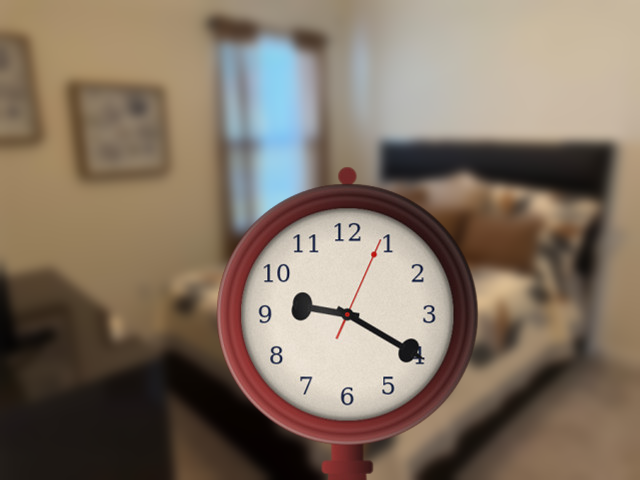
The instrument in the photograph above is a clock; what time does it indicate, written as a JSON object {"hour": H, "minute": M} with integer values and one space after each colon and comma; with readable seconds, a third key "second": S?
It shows {"hour": 9, "minute": 20, "second": 4}
